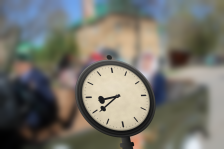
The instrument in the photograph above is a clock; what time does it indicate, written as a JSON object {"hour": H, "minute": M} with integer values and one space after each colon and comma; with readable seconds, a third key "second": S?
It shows {"hour": 8, "minute": 39}
